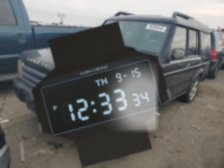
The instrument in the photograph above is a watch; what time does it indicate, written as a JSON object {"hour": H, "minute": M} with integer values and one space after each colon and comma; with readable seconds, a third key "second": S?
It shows {"hour": 12, "minute": 33, "second": 34}
